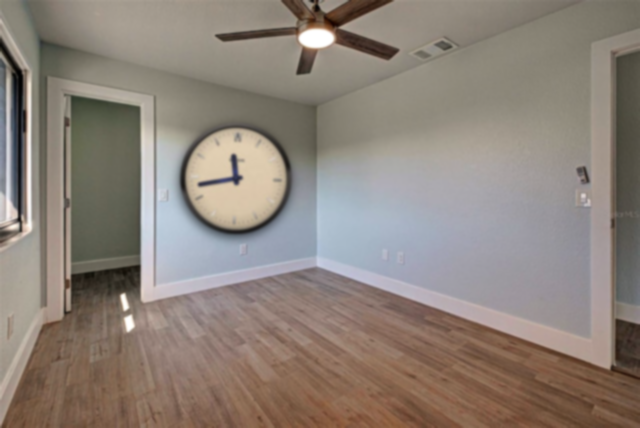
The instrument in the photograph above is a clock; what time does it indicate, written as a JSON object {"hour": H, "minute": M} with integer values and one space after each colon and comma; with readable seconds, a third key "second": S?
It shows {"hour": 11, "minute": 43}
